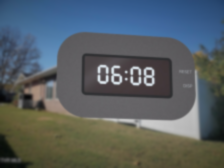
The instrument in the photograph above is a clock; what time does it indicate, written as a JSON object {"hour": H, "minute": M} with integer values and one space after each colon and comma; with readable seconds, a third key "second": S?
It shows {"hour": 6, "minute": 8}
